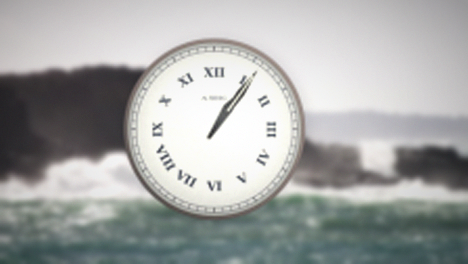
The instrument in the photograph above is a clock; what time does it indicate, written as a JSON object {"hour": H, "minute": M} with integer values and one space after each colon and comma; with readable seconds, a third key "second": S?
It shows {"hour": 1, "minute": 6}
